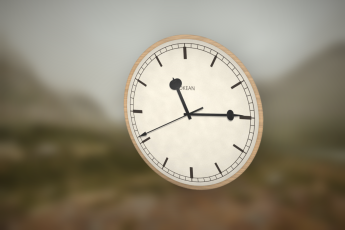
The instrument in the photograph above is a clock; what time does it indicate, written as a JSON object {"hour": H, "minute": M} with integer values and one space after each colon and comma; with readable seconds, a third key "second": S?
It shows {"hour": 11, "minute": 14, "second": 41}
